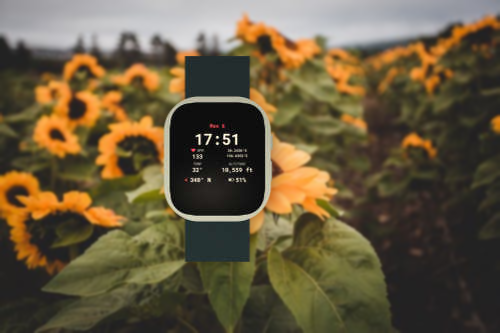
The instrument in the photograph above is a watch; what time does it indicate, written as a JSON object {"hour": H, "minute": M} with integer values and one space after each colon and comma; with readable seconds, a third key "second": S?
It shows {"hour": 17, "minute": 51}
